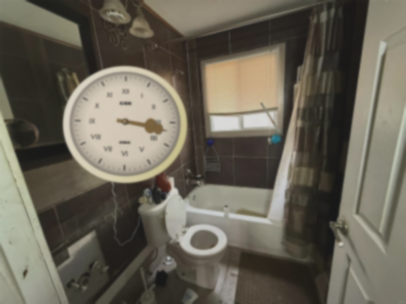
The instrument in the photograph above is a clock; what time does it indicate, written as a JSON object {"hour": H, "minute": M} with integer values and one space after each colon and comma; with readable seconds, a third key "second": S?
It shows {"hour": 3, "minute": 17}
